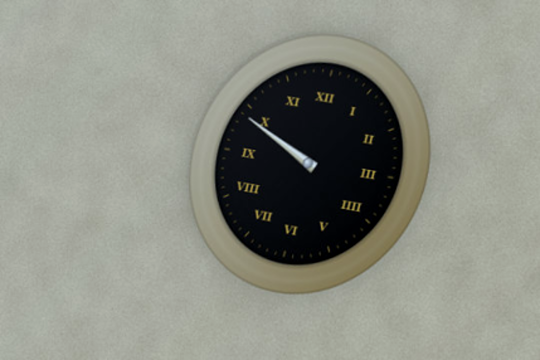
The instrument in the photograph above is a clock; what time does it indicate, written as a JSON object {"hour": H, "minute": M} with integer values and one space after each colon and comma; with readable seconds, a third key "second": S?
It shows {"hour": 9, "minute": 49}
